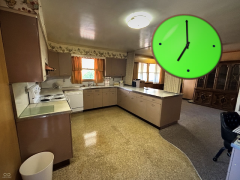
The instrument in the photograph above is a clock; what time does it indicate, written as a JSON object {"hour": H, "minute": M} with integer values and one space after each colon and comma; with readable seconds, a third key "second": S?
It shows {"hour": 7, "minute": 0}
